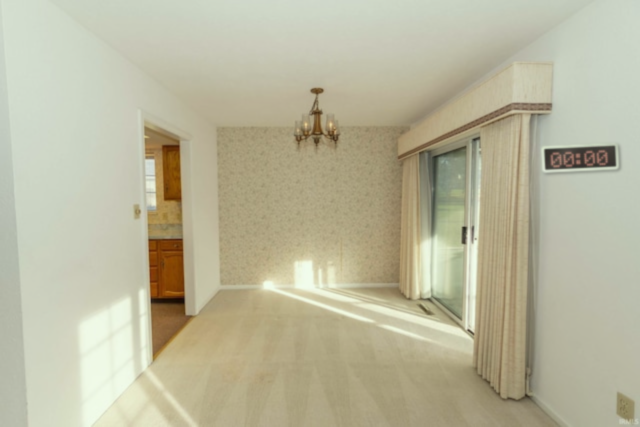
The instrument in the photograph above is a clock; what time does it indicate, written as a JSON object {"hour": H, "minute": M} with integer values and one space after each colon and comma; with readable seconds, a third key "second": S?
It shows {"hour": 0, "minute": 0}
